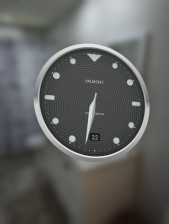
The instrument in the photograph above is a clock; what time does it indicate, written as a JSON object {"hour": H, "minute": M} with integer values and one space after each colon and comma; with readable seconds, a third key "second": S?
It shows {"hour": 6, "minute": 32}
